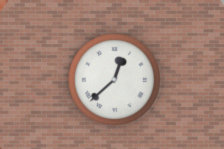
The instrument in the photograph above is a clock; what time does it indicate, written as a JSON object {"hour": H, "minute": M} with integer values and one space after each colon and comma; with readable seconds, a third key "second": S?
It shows {"hour": 12, "minute": 38}
